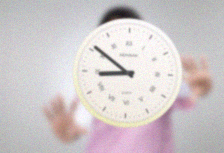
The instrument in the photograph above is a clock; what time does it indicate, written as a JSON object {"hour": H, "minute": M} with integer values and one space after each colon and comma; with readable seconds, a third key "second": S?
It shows {"hour": 8, "minute": 51}
